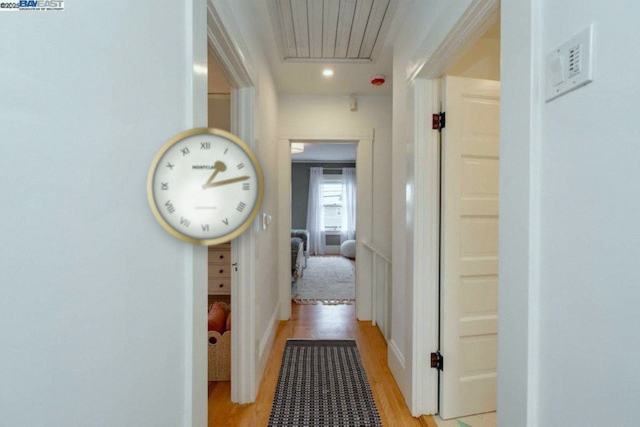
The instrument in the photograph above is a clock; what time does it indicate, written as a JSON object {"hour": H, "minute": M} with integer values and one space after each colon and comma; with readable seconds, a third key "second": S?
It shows {"hour": 1, "minute": 13}
